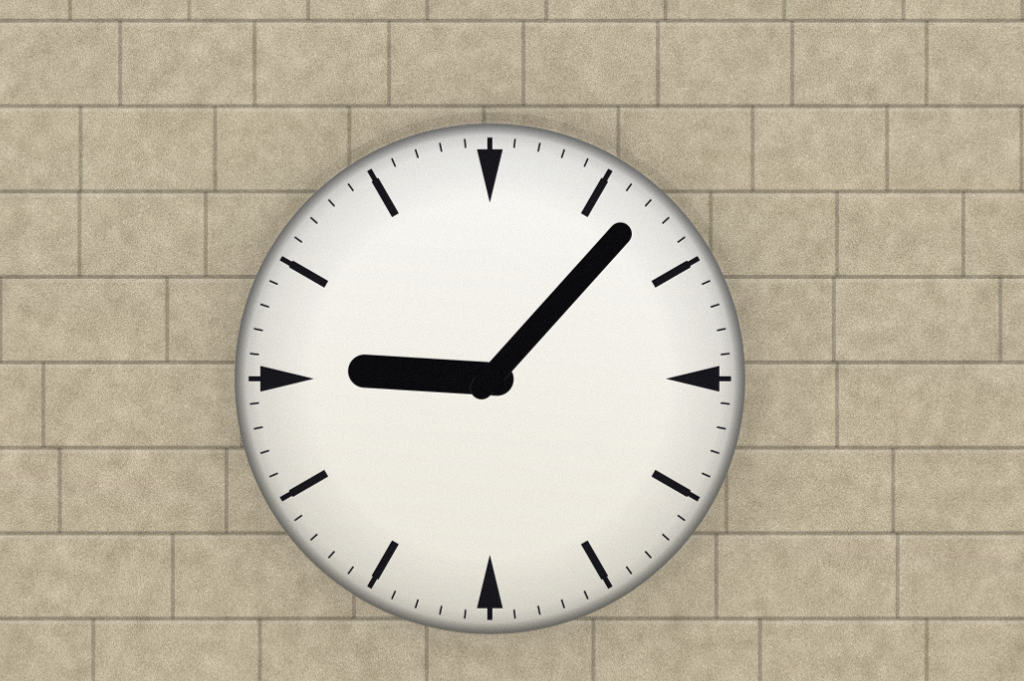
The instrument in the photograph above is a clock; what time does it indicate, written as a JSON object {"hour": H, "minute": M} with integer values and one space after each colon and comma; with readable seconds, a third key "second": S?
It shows {"hour": 9, "minute": 7}
